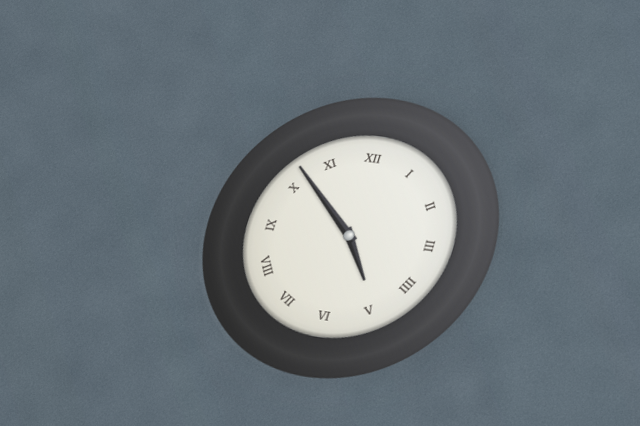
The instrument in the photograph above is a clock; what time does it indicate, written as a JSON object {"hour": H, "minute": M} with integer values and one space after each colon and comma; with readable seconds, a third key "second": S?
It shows {"hour": 4, "minute": 52}
